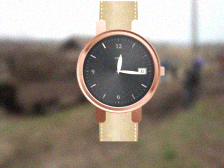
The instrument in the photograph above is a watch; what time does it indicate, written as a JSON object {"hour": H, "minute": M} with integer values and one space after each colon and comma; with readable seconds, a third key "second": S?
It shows {"hour": 12, "minute": 16}
